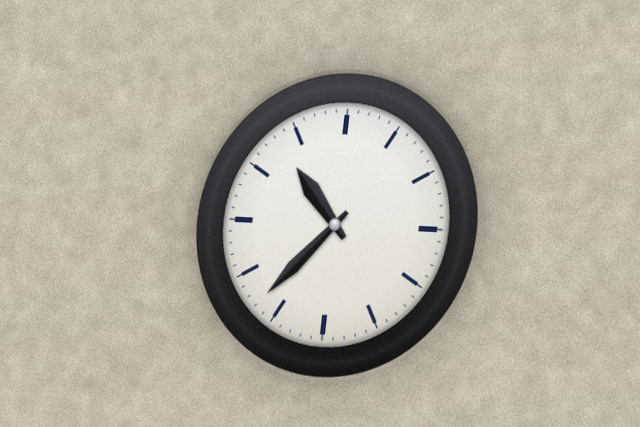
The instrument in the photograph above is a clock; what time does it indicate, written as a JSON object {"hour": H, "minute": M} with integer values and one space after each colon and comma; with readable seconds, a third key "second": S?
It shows {"hour": 10, "minute": 37}
